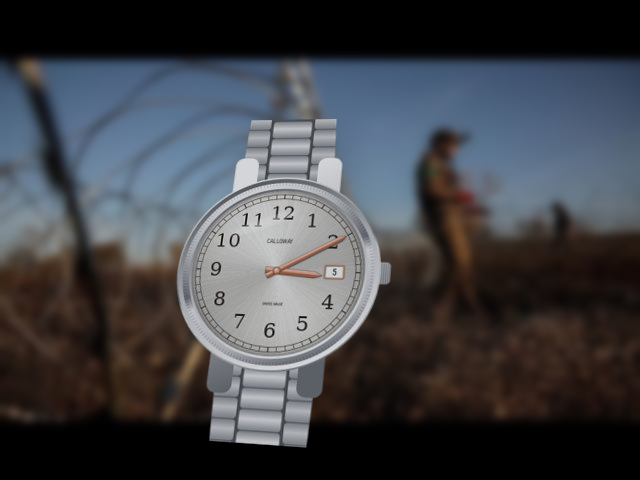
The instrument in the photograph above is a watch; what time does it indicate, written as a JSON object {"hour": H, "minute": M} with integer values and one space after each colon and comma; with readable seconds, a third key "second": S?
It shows {"hour": 3, "minute": 10}
